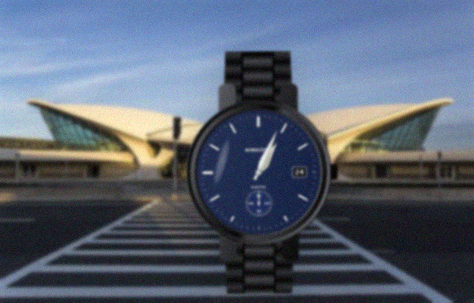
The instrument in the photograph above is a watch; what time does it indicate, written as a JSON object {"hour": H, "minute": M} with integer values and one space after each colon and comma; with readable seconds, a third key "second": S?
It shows {"hour": 1, "minute": 4}
